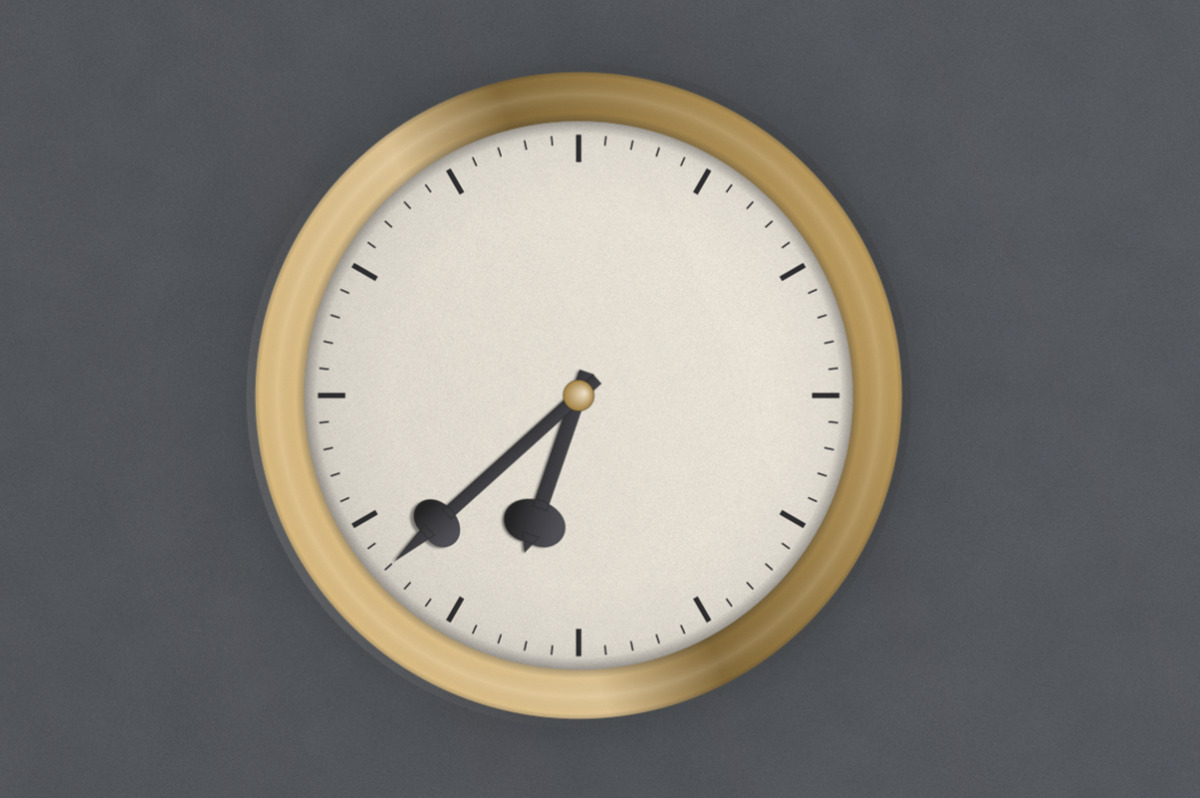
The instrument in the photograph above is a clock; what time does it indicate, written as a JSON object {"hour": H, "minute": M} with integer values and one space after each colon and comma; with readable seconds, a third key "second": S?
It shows {"hour": 6, "minute": 38}
